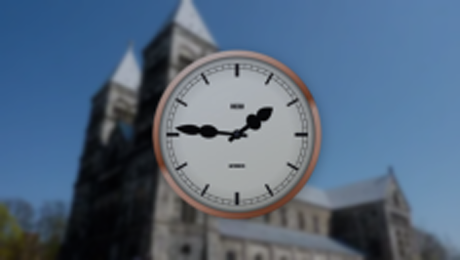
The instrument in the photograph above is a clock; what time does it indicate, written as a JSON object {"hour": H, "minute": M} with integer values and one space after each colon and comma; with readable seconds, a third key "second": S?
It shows {"hour": 1, "minute": 46}
